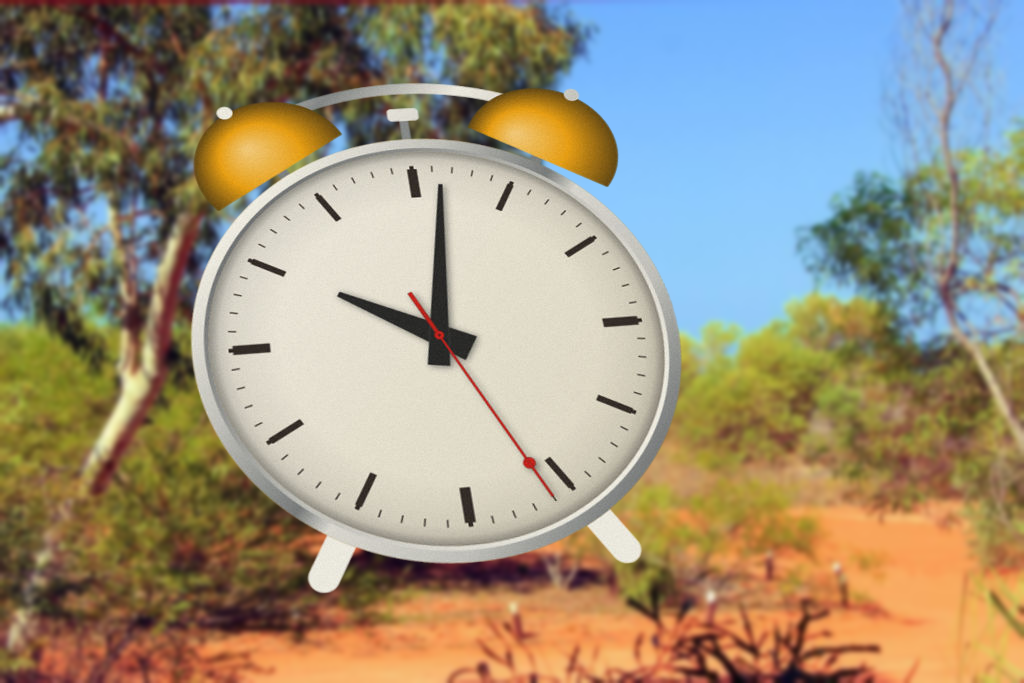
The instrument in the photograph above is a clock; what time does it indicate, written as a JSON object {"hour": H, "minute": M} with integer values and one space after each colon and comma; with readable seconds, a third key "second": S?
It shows {"hour": 10, "minute": 1, "second": 26}
